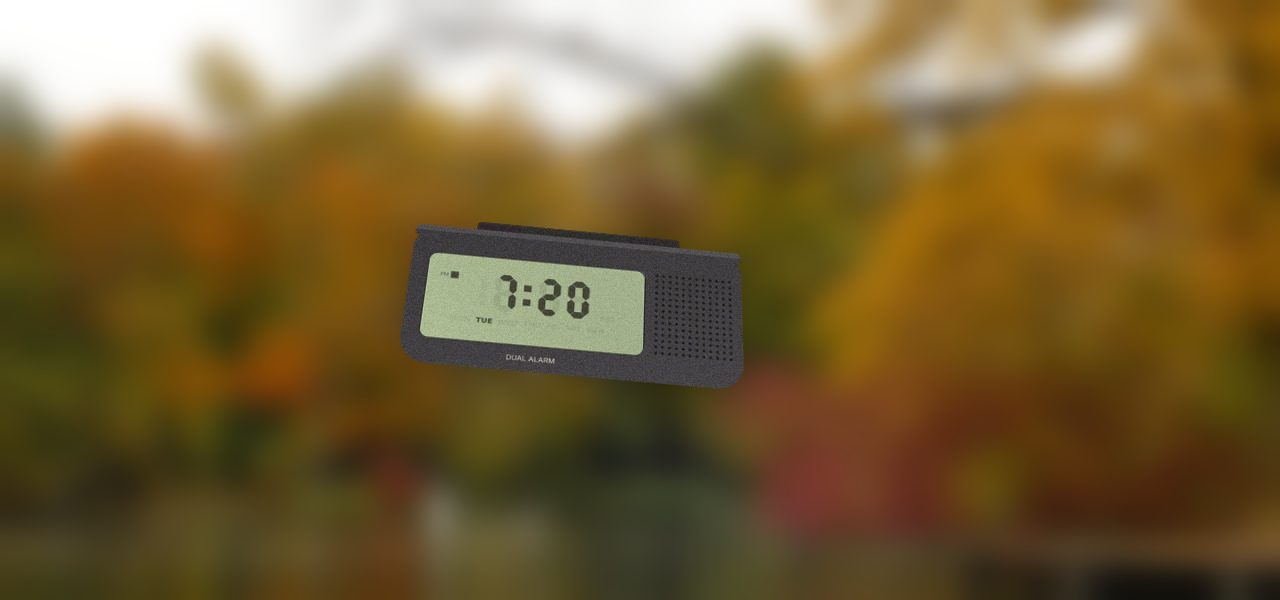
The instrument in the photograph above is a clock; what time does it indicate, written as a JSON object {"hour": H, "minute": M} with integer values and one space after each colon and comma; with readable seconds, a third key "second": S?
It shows {"hour": 7, "minute": 20}
